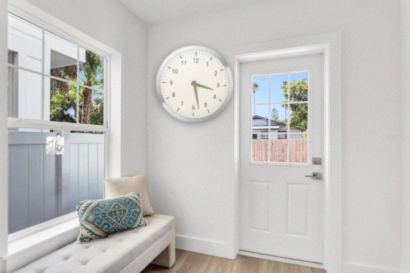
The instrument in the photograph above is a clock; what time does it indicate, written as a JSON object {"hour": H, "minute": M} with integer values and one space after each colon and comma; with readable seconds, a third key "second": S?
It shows {"hour": 3, "minute": 28}
